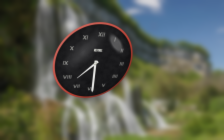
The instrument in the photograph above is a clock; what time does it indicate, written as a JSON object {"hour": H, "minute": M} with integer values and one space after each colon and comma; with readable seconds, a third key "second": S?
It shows {"hour": 7, "minute": 29}
